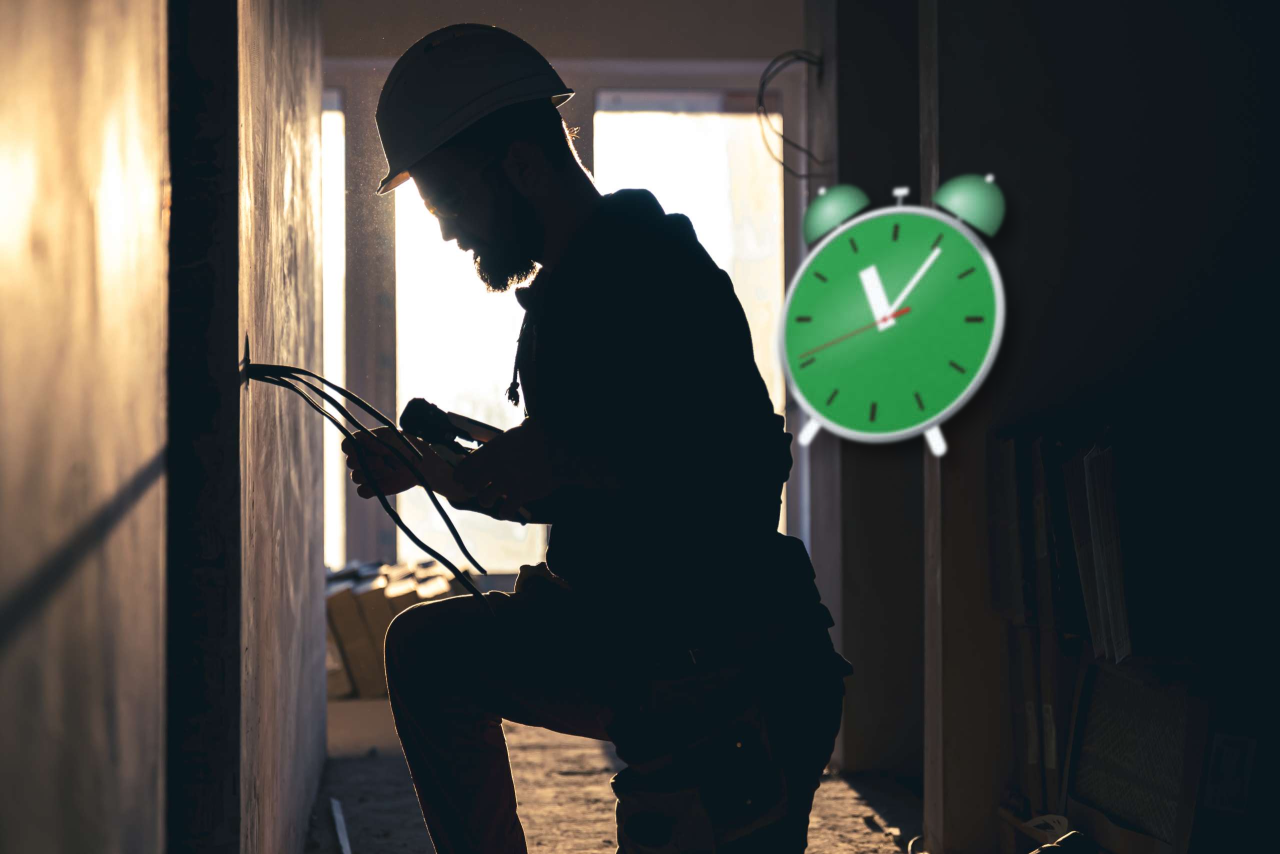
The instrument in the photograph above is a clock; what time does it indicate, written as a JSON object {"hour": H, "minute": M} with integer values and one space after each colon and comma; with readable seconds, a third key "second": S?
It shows {"hour": 11, "minute": 5, "second": 41}
